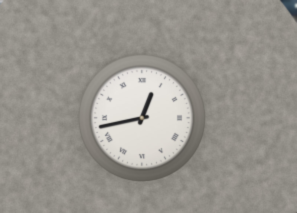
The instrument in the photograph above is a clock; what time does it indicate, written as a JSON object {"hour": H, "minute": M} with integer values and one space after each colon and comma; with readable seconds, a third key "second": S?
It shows {"hour": 12, "minute": 43}
